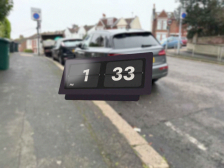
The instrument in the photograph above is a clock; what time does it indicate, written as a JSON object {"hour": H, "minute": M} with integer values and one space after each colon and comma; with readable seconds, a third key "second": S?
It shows {"hour": 1, "minute": 33}
